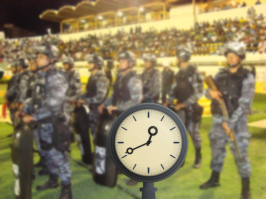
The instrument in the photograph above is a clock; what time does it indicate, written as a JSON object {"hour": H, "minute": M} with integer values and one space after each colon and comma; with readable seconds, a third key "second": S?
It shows {"hour": 12, "minute": 41}
